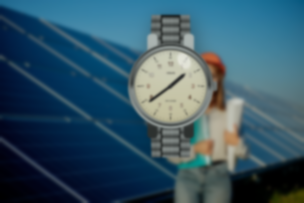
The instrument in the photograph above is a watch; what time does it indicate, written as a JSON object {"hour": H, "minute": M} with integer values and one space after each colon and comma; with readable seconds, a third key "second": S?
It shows {"hour": 1, "minute": 39}
